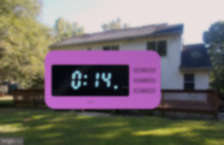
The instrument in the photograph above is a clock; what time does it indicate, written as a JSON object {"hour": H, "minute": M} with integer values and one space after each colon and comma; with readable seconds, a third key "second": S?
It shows {"hour": 0, "minute": 14}
